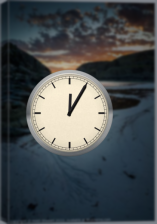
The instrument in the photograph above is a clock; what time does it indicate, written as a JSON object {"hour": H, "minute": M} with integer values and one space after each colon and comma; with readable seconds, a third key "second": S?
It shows {"hour": 12, "minute": 5}
